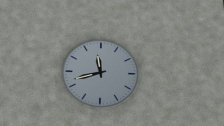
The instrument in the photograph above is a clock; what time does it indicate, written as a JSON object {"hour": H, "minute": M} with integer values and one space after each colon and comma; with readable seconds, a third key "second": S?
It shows {"hour": 11, "minute": 42}
